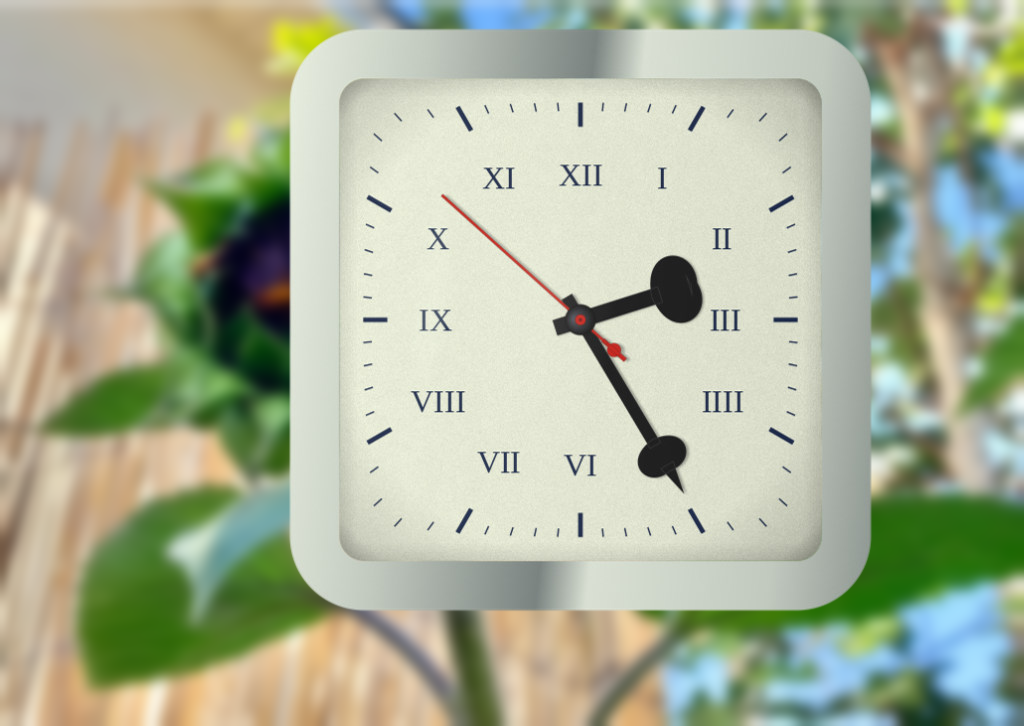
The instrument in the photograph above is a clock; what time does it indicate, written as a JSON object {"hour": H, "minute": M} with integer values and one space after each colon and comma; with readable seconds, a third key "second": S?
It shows {"hour": 2, "minute": 24, "second": 52}
